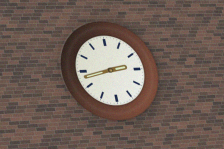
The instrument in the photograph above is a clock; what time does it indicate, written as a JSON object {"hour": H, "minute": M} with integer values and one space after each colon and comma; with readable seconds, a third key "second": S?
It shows {"hour": 2, "minute": 43}
